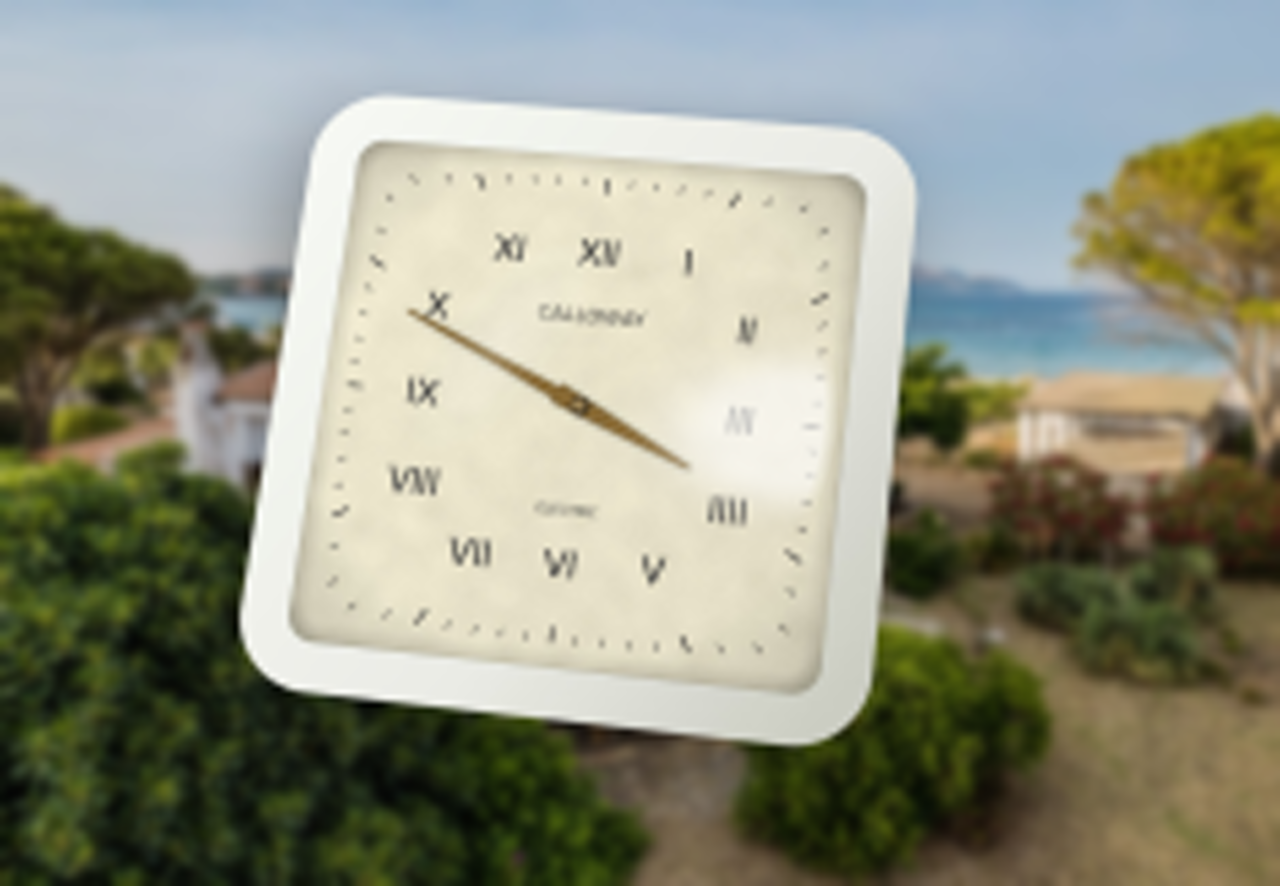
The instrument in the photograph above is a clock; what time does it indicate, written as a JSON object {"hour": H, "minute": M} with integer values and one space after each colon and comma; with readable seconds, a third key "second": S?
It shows {"hour": 3, "minute": 49}
